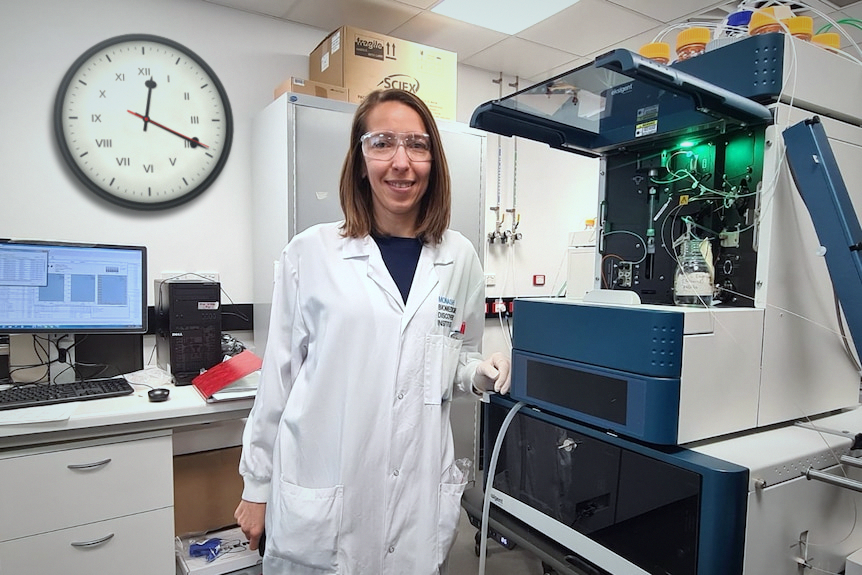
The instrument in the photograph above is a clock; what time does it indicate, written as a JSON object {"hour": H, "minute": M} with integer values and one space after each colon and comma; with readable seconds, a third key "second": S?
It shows {"hour": 12, "minute": 19, "second": 19}
